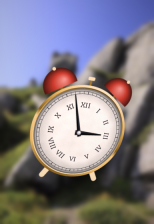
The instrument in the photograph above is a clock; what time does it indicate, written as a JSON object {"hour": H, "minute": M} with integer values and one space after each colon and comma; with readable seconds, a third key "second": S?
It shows {"hour": 2, "minute": 57}
